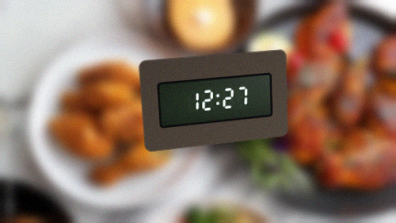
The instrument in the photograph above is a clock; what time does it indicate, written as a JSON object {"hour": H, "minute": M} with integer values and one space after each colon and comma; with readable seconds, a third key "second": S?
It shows {"hour": 12, "minute": 27}
